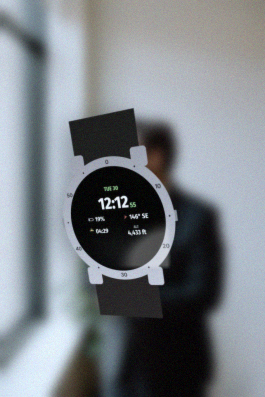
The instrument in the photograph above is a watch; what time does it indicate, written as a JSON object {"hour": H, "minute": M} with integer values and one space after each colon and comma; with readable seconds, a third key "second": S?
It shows {"hour": 12, "minute": 12}
